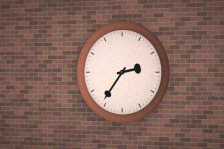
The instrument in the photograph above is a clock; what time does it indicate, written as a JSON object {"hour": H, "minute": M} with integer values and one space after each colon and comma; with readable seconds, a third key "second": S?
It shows {"hour": 2, "minute": 36}
